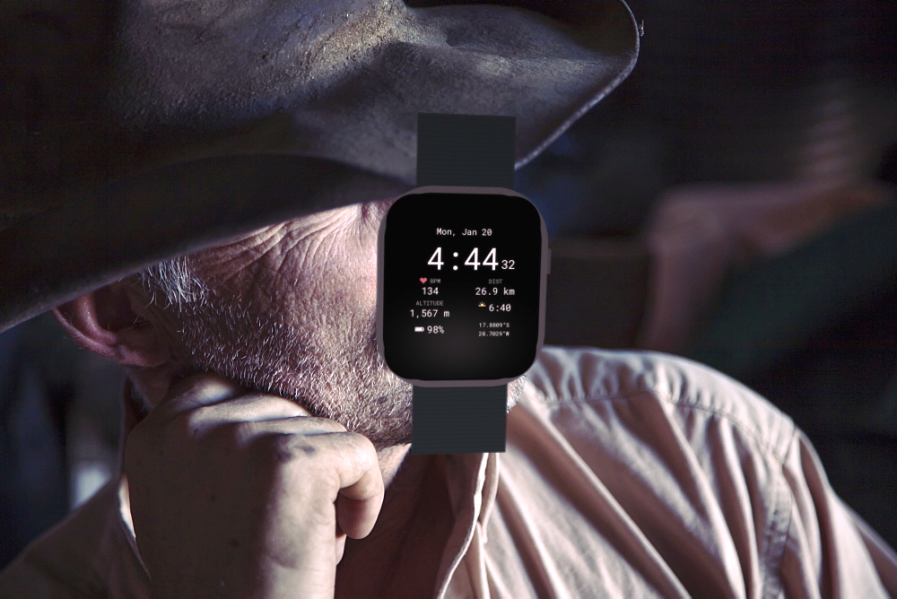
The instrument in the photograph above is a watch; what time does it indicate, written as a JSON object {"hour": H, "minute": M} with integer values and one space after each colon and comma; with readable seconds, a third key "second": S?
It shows {"hour": 4, "minute": 44, "second": 32}
